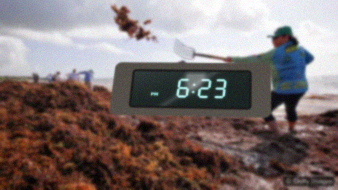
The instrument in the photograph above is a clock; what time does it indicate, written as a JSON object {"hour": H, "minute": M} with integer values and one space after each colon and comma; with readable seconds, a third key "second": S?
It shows {"hour": 6, "minute": 23}
